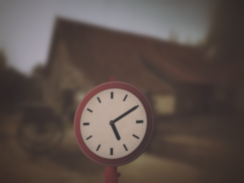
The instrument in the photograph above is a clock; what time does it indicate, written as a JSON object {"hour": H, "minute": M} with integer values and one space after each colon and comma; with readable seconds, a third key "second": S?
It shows {"hour": 5, "minute": 10}
